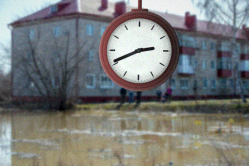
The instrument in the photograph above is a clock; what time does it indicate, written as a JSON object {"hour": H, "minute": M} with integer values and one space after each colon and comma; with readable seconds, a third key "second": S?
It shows {"hour": 2, "minute": 41}
